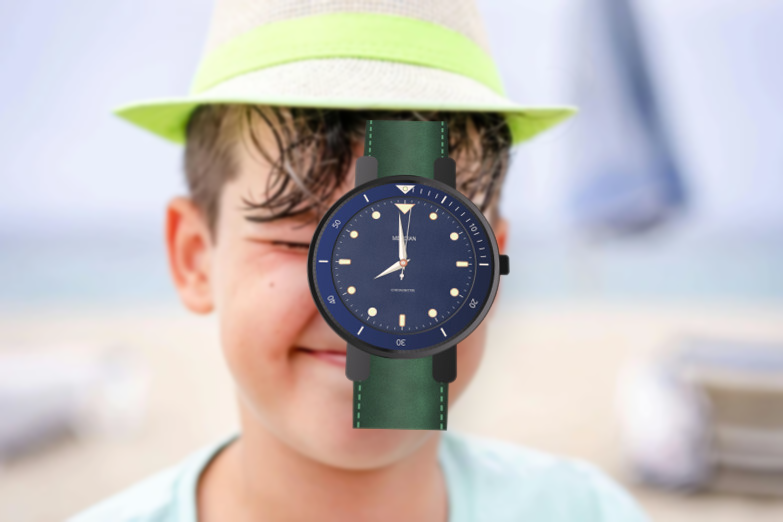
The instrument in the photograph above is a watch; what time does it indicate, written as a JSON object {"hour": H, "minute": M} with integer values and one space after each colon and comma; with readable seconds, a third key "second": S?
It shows {"hour": 7, "minute": 59, "second": 1}
